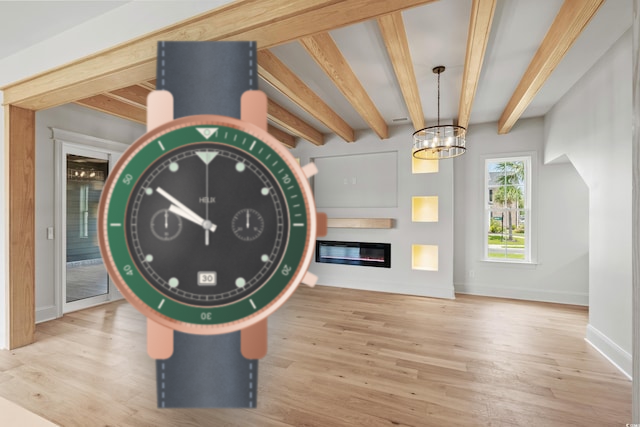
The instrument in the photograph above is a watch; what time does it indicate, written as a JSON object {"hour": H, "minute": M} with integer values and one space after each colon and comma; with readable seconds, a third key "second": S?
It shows {"hour": 9, "minute": 51}
